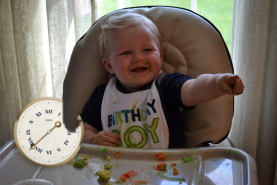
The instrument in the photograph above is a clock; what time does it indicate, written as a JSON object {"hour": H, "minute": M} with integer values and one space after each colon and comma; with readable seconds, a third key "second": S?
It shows {"hour": 1, "minute": 38}
